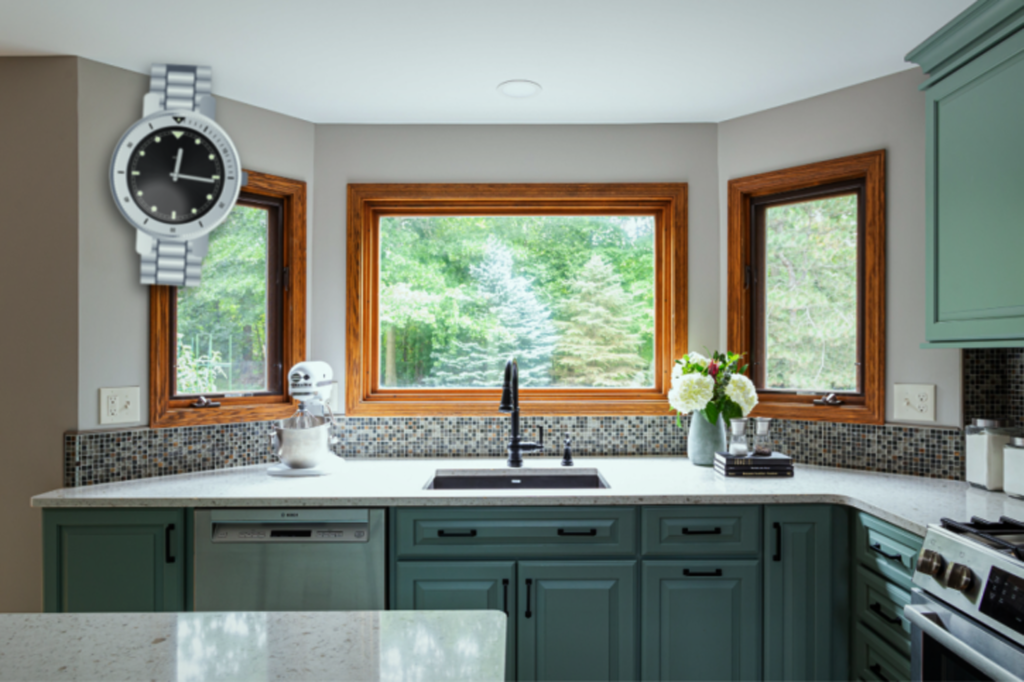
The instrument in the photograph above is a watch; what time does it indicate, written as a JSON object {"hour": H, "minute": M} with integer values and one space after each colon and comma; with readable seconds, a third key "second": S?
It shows {"hour": 12, "minute": 16}
